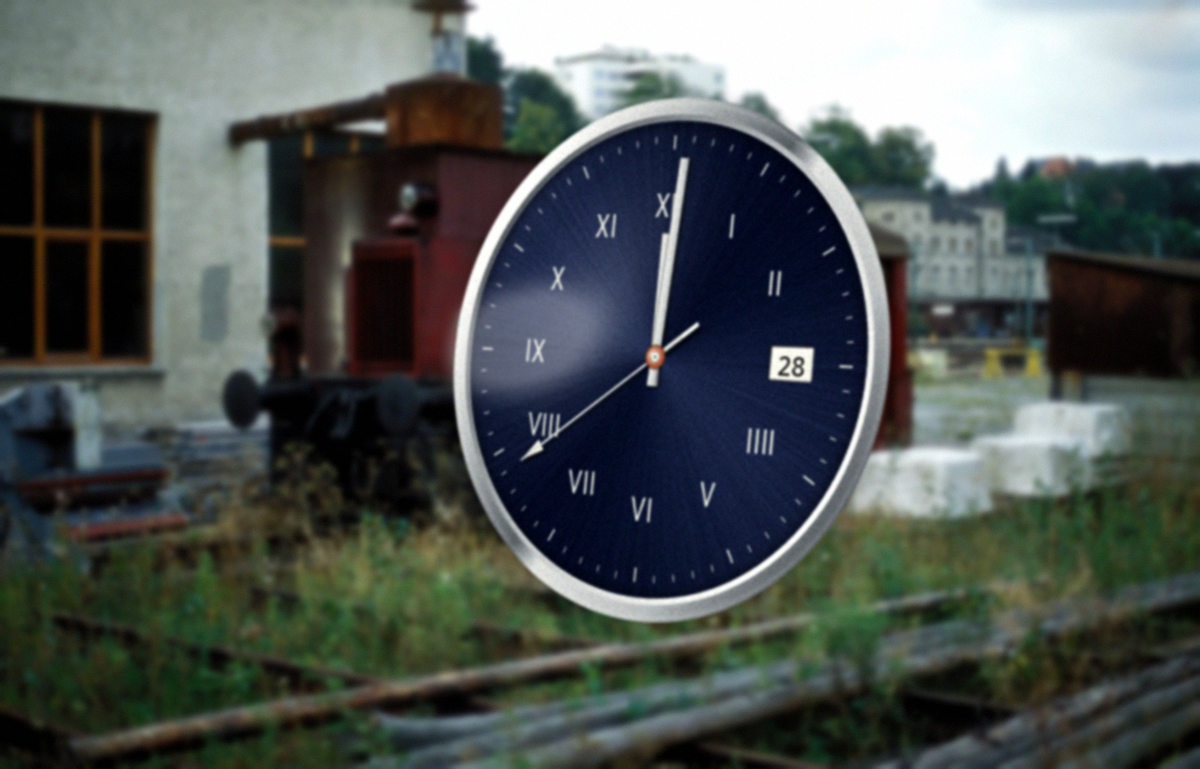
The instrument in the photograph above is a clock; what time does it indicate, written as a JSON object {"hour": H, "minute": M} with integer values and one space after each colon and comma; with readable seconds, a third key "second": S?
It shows {"hour": 12, "minute": 0, "second": 39}
